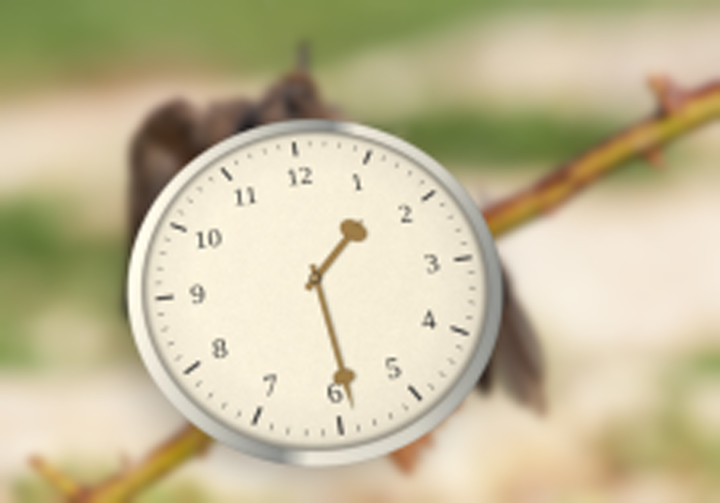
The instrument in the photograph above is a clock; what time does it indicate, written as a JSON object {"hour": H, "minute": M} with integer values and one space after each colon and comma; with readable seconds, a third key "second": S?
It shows {"hour": 1, "minute": 29}
